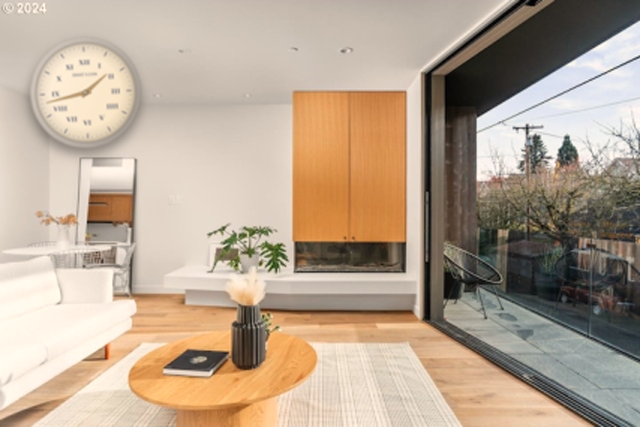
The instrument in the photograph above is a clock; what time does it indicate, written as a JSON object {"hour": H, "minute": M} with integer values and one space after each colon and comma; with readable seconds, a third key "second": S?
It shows {"hour": 1, "minute": 43}
